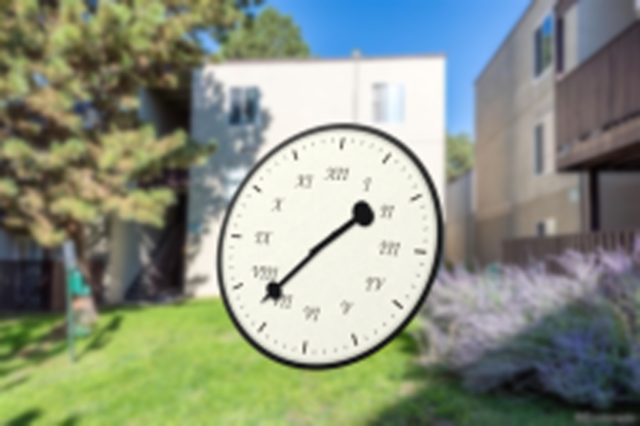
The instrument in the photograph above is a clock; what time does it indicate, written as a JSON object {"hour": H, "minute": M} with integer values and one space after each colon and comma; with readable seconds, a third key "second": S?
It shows {"hour": 1, "minute": 37}
